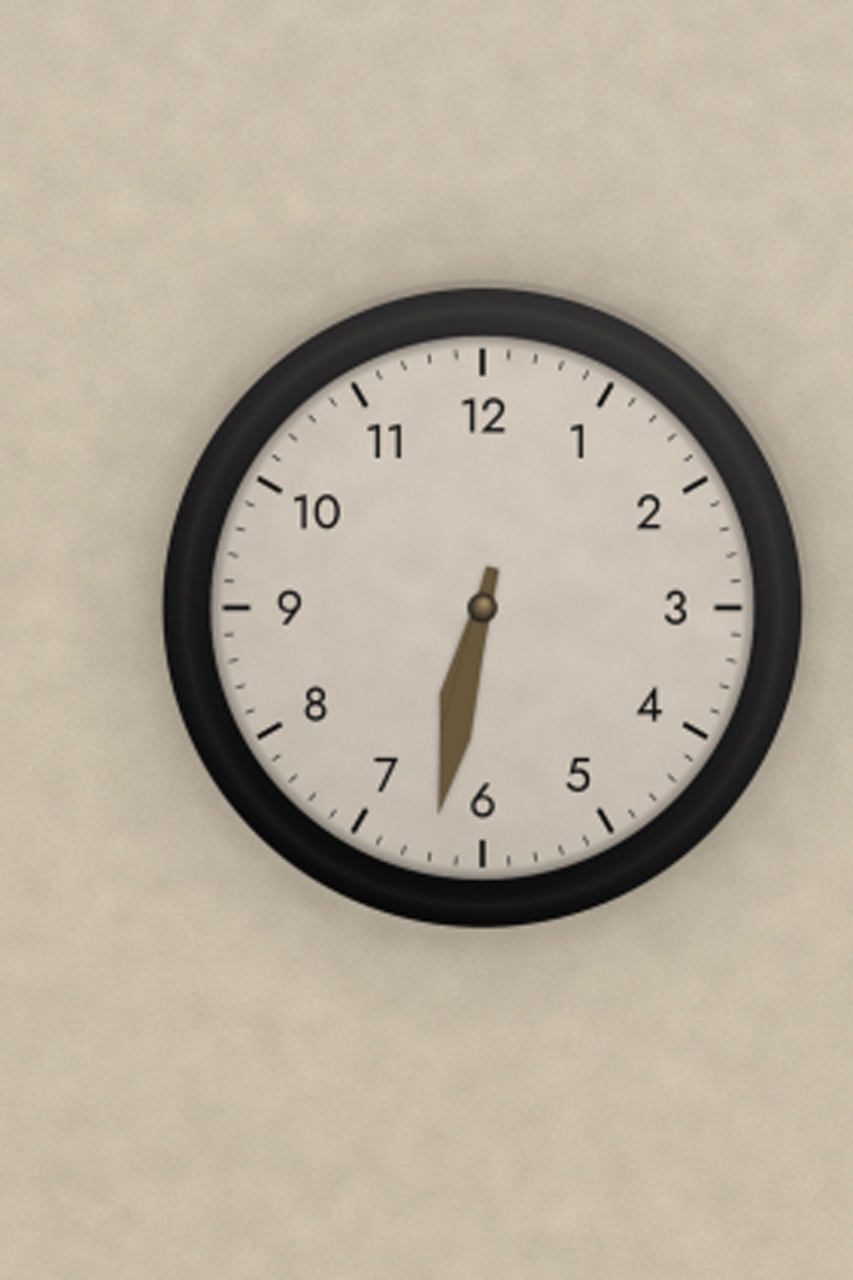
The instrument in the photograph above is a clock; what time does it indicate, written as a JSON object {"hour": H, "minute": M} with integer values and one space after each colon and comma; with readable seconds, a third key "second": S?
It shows {"hour": 6, "minute": 32}
